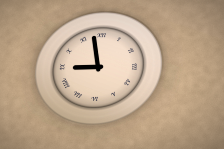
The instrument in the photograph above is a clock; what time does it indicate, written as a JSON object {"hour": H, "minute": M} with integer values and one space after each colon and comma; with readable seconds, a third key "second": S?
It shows {"hour": 8, "minute": 58}
